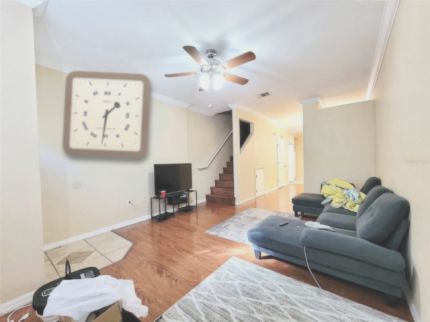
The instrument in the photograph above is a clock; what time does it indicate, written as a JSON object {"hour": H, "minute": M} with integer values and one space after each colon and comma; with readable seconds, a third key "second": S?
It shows {"hour": 1, "minute": 31}
